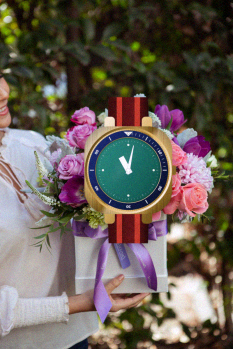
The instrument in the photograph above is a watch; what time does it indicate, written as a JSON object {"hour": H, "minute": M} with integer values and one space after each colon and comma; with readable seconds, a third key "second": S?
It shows {"hour": 11, "minute": 2}
